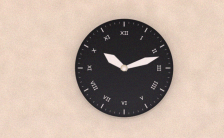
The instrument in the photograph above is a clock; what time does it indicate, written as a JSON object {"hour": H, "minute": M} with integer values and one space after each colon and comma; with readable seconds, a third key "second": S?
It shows {"hour": 10, "minute": 12}
